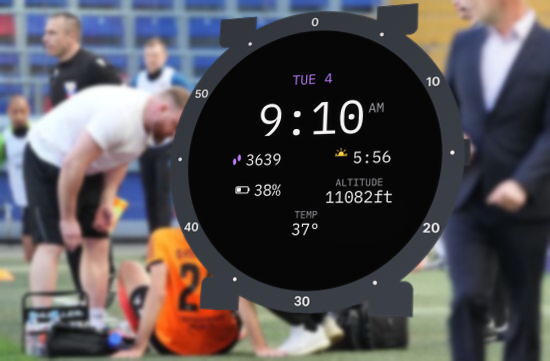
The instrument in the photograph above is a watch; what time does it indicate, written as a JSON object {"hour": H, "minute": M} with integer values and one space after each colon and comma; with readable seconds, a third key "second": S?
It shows {"hour": 9, "minute": 10}
